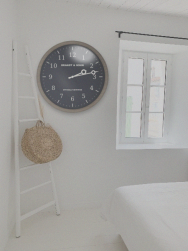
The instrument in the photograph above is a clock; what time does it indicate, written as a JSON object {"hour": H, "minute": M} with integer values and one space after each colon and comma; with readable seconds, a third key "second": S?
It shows {"hour": 2, "minute": 13}
